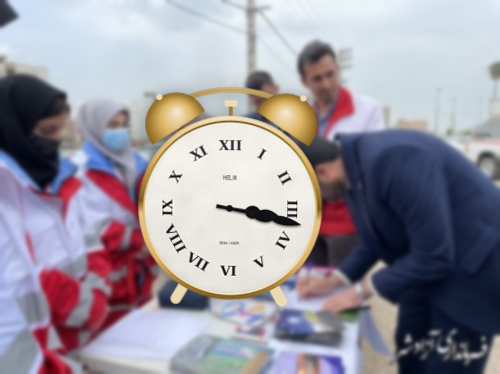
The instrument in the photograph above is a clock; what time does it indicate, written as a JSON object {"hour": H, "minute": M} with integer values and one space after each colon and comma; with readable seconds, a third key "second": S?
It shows {"hour": 3, "minute": 17}
